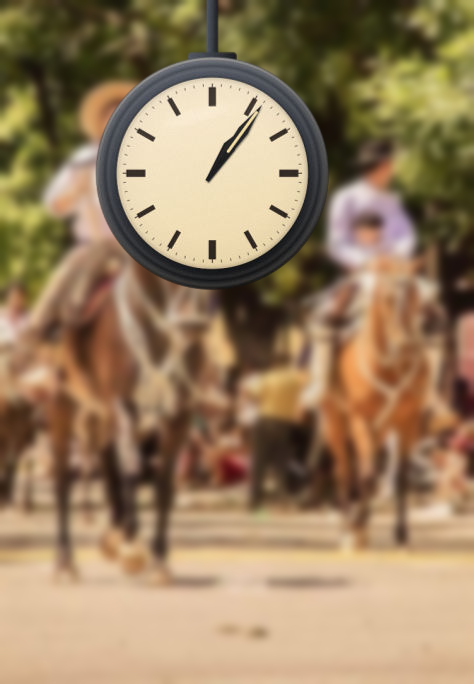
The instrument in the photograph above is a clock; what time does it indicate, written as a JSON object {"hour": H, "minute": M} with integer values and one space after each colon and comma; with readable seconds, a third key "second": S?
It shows {"hour": 1, "minute": 6}
